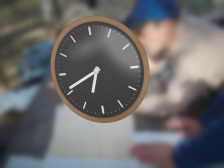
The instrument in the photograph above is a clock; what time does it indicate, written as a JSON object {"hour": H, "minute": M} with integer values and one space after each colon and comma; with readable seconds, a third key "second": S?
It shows {"hour": 6, "minute": 41}
